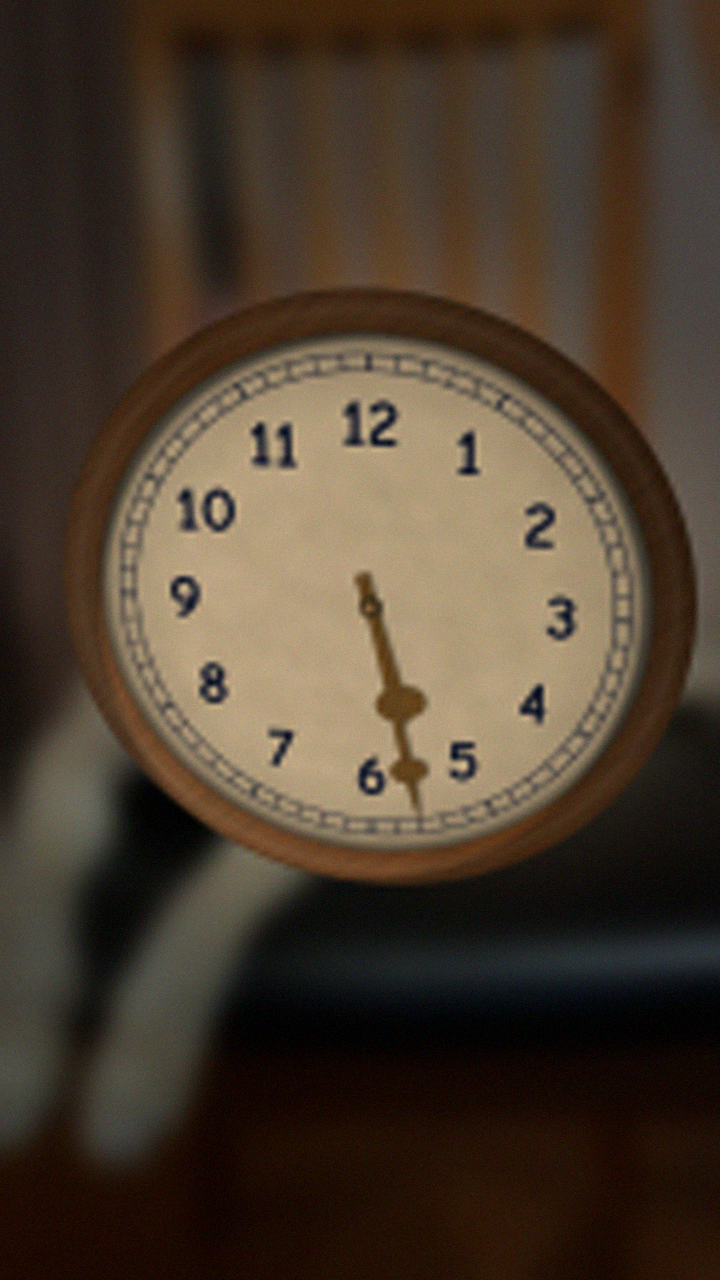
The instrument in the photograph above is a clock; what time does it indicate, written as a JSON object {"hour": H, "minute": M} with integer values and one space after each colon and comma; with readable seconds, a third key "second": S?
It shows {"hour": 5, "minute": 28}
